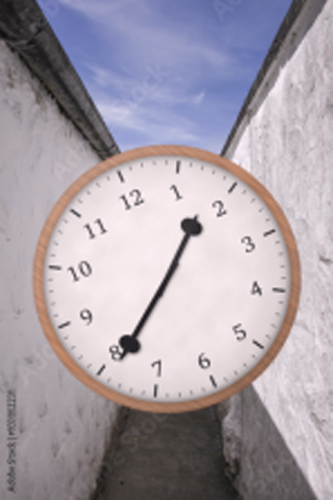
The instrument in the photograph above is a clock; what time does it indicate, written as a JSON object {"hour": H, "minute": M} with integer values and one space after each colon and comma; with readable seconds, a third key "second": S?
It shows {"hour": 1, "minute": 39}
